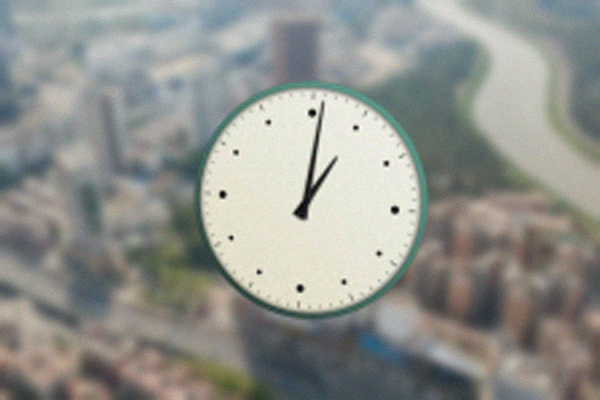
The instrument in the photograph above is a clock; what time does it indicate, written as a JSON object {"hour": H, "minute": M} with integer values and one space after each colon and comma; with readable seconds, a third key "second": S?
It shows {"hour": 1, "minute": 1}
